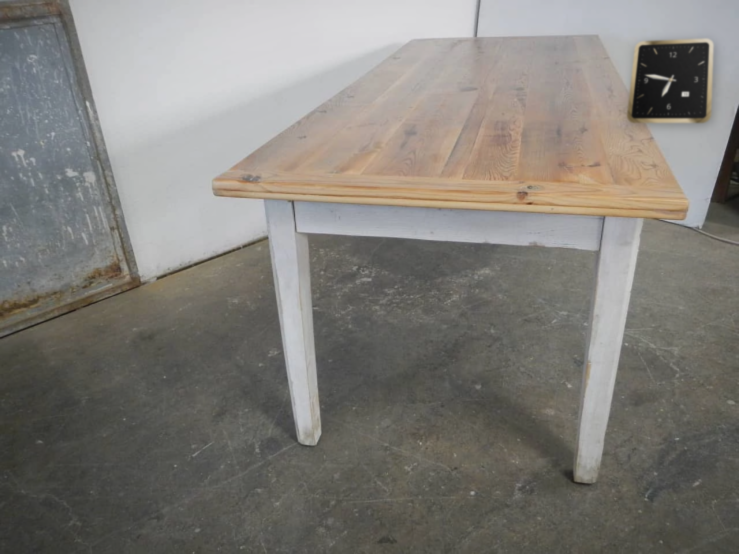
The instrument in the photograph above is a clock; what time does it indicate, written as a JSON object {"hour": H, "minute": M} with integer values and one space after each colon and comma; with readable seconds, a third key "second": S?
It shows {"hour": 6, "minute": 47}
